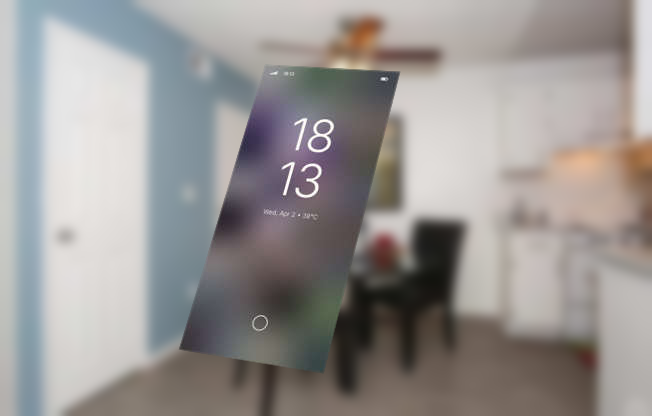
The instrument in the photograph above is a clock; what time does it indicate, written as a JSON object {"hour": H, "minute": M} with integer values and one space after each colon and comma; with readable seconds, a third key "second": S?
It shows {"hour": 18, "minute": 13}
